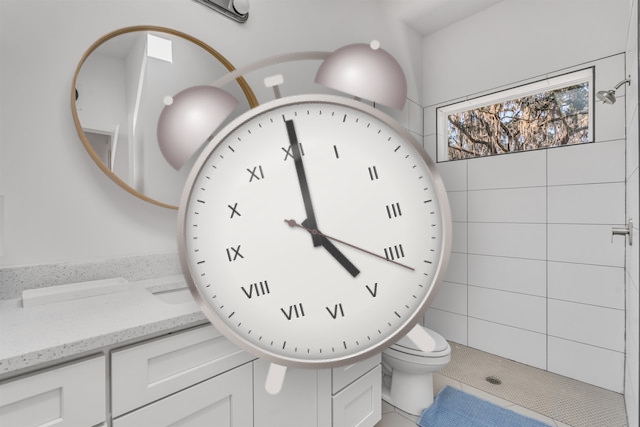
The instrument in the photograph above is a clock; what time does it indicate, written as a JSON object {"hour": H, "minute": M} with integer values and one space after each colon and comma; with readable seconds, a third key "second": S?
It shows {"hour": 5, "minute": 0, "second": 21}
